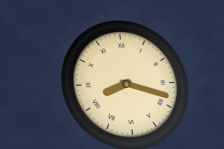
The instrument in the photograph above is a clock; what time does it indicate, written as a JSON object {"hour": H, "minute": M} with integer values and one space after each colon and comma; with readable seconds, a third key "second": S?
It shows {"hour": 8, "minute": 18}
